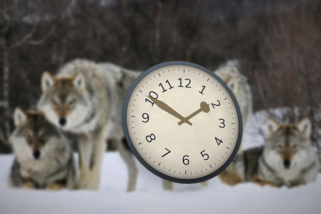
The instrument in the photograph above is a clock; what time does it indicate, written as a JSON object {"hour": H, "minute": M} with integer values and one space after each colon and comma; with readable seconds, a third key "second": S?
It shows {"hour": 1, "minute": 50}
